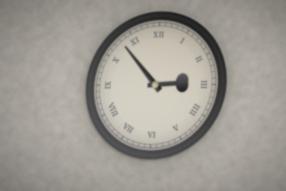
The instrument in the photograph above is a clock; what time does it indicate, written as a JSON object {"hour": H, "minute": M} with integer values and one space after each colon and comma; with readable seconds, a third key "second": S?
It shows {"hour": 2, "minute": 53}
